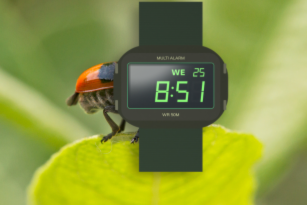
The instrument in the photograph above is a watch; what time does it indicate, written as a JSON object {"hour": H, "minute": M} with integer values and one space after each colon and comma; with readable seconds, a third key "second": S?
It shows {"hour": 8, "minute": 51}
